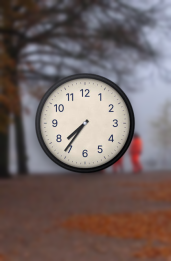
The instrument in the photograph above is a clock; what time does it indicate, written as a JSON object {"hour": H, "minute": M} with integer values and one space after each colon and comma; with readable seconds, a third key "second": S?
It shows {"hour": 7, "minute": 36}
